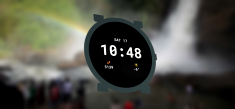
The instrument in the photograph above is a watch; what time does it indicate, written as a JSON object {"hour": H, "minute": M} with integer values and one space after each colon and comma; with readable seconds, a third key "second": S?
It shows {"hour": 10, "minute": 48}
